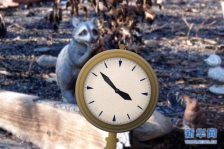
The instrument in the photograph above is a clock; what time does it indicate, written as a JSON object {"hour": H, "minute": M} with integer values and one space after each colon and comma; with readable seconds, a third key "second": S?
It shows {"hour": 3, "minute": 52}
